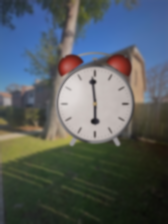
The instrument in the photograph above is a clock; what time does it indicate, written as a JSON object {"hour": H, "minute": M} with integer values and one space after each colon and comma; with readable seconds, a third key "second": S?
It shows {"hour": 5, "minute": 59}
